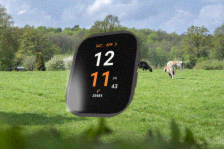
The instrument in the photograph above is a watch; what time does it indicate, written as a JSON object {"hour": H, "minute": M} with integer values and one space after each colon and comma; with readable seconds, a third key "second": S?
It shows {"hour": 12, "minute": 11}
